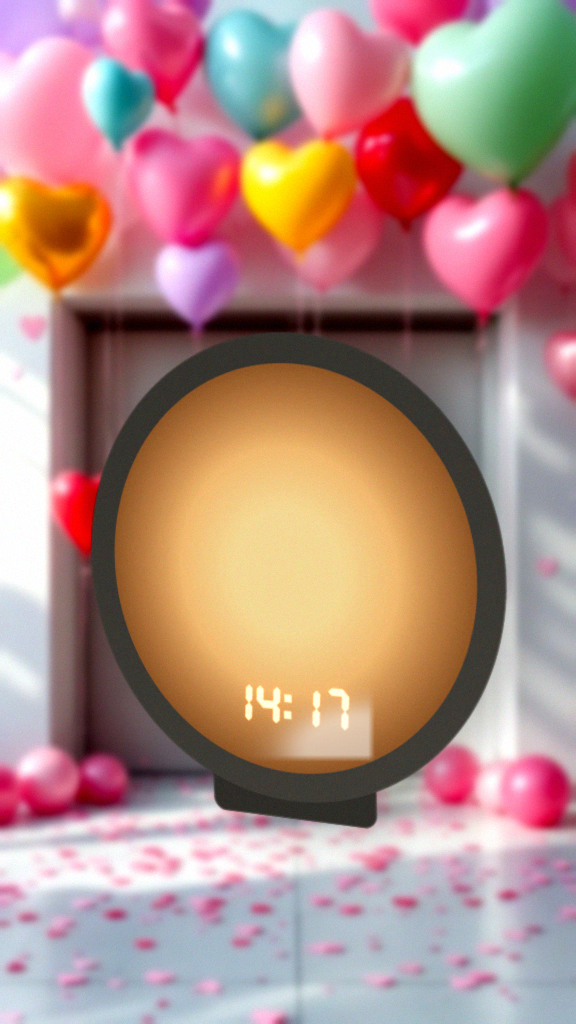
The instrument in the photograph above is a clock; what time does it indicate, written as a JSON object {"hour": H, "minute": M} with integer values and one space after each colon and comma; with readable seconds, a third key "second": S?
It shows {"hour": 14, "minute": 17}
